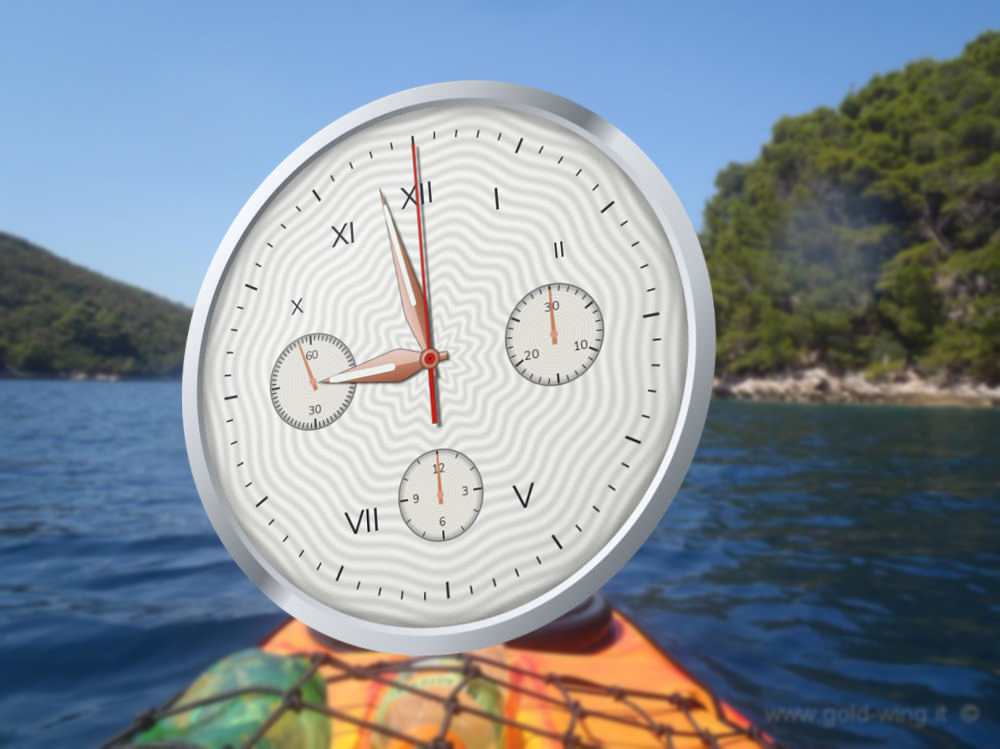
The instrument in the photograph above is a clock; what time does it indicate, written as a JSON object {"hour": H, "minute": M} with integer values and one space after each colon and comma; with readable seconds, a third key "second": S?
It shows {"hour": 8, "minute": 57, "second": 57}
